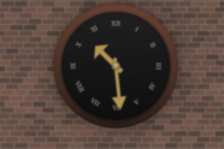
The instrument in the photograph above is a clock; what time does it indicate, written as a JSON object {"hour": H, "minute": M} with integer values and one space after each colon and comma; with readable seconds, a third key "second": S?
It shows {"hour": 10, "minute": 29}
